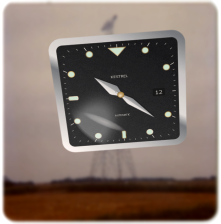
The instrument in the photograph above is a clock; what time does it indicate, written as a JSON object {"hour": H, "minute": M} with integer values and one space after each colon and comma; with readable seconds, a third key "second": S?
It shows {"hour": 10, "minute": 22}
